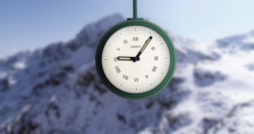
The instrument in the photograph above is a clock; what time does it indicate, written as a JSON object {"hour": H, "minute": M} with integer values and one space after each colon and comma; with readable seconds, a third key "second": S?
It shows {"hour": 9, "minute": 6}
